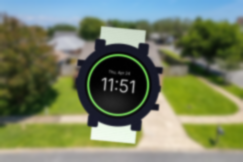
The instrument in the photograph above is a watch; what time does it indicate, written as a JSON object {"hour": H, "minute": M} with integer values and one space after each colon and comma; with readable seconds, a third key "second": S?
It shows {"hour": 11, "minute": 51}
